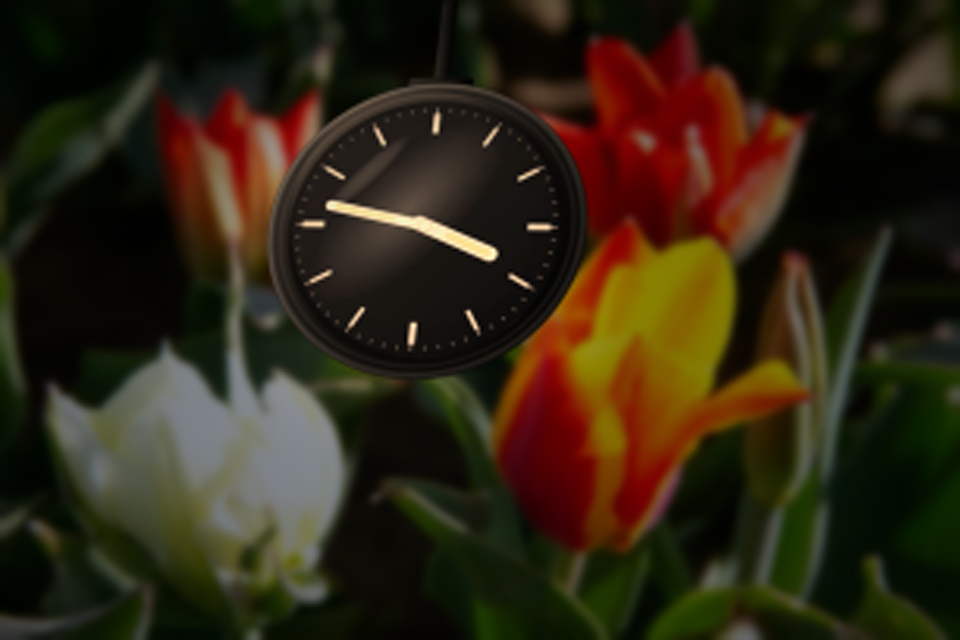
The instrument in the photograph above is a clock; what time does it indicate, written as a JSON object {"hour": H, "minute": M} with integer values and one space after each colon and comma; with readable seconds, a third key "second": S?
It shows {"hour": 3, "minute": 47}
